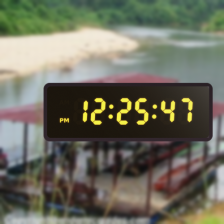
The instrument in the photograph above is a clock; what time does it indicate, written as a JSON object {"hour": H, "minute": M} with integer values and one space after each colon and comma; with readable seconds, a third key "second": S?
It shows {"hour": 12, "minute": 25, "second": 47}
